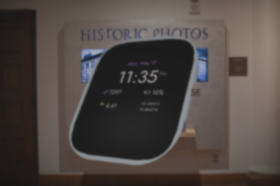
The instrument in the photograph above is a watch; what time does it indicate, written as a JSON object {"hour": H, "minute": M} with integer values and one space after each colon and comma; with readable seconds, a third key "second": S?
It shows {"hour": 11, "minute": 35}
